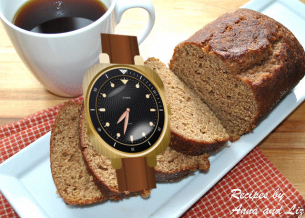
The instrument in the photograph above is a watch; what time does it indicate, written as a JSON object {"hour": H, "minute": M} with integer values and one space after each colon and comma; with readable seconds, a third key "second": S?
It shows {"hour": 7, "minute": 33}
